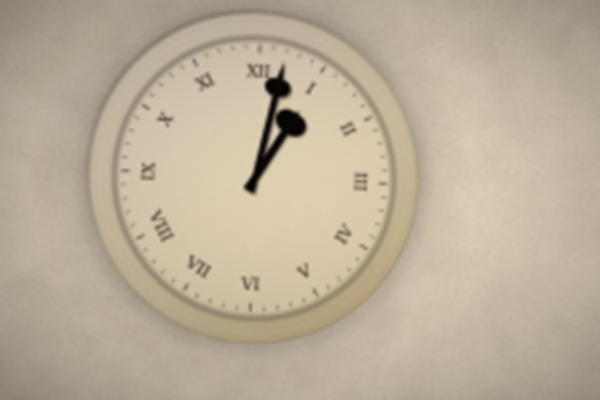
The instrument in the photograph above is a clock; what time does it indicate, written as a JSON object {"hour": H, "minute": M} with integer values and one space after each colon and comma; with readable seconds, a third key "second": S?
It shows {"hour": 1, "minute": 2}
